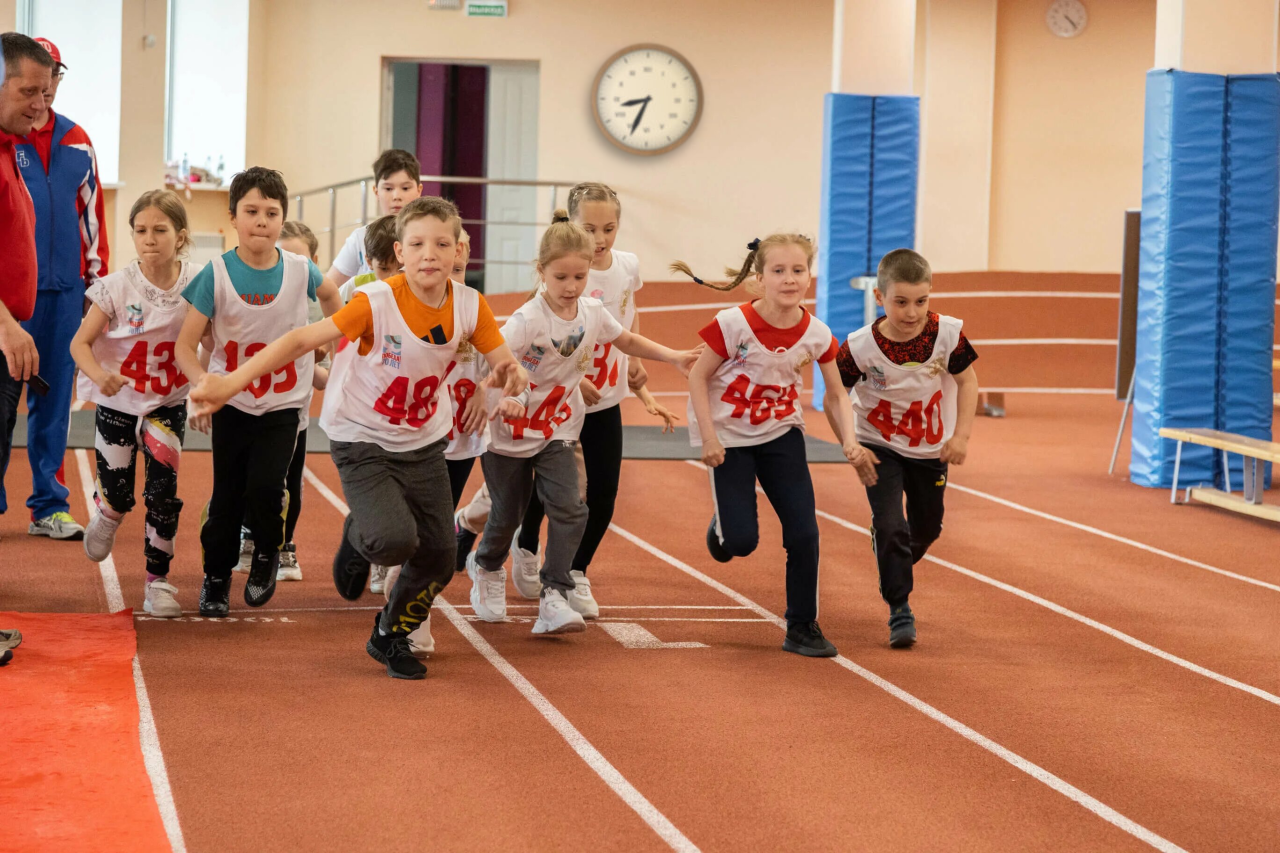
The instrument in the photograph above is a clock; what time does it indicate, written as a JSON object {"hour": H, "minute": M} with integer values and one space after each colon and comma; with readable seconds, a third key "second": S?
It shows {"hour": 8, "minute": 34}
